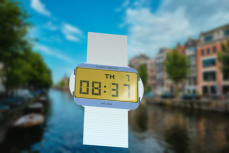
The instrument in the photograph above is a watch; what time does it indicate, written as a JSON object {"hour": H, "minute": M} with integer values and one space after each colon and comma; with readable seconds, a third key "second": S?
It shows {"hour": 8, "minute": 37}
